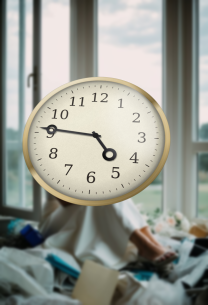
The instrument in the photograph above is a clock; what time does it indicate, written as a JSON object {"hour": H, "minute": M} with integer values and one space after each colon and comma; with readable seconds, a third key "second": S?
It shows {"hour": 4, "minute": 46}
